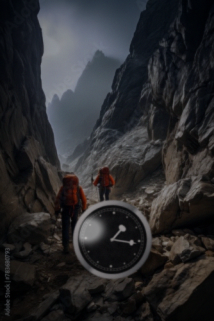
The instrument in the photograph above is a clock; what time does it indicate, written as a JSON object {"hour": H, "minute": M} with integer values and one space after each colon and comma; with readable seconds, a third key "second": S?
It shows {"hour": 1, "minute": 16}
